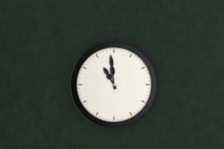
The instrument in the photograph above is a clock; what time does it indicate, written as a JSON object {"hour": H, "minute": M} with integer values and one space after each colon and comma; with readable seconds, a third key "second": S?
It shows {"hour": 10, "minute": 59}
